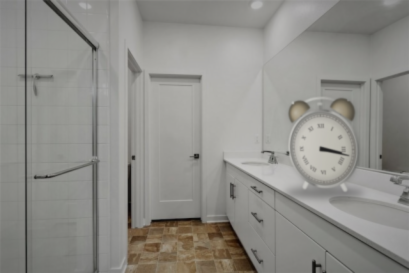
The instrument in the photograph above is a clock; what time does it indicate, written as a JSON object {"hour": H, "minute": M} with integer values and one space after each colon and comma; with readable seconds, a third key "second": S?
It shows {"hour": 3, "minute": 17}
